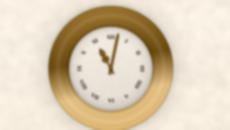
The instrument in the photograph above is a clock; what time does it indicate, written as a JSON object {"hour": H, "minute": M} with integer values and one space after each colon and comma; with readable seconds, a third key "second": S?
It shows {"hour": 11, "minute": 2}
